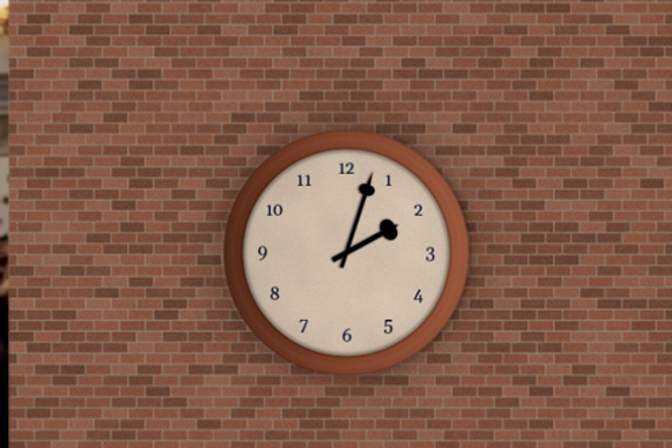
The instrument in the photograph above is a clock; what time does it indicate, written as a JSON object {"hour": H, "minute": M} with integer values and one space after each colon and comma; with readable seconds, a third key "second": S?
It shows {"hour": 2, "minute": 3}
